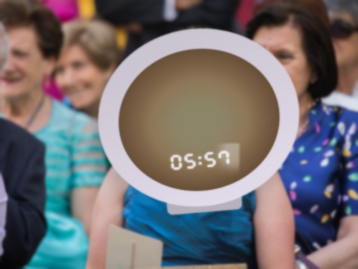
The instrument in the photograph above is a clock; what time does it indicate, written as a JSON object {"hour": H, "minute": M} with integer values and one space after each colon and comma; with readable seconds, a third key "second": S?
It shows {"hour": 5, "minute": 57}
